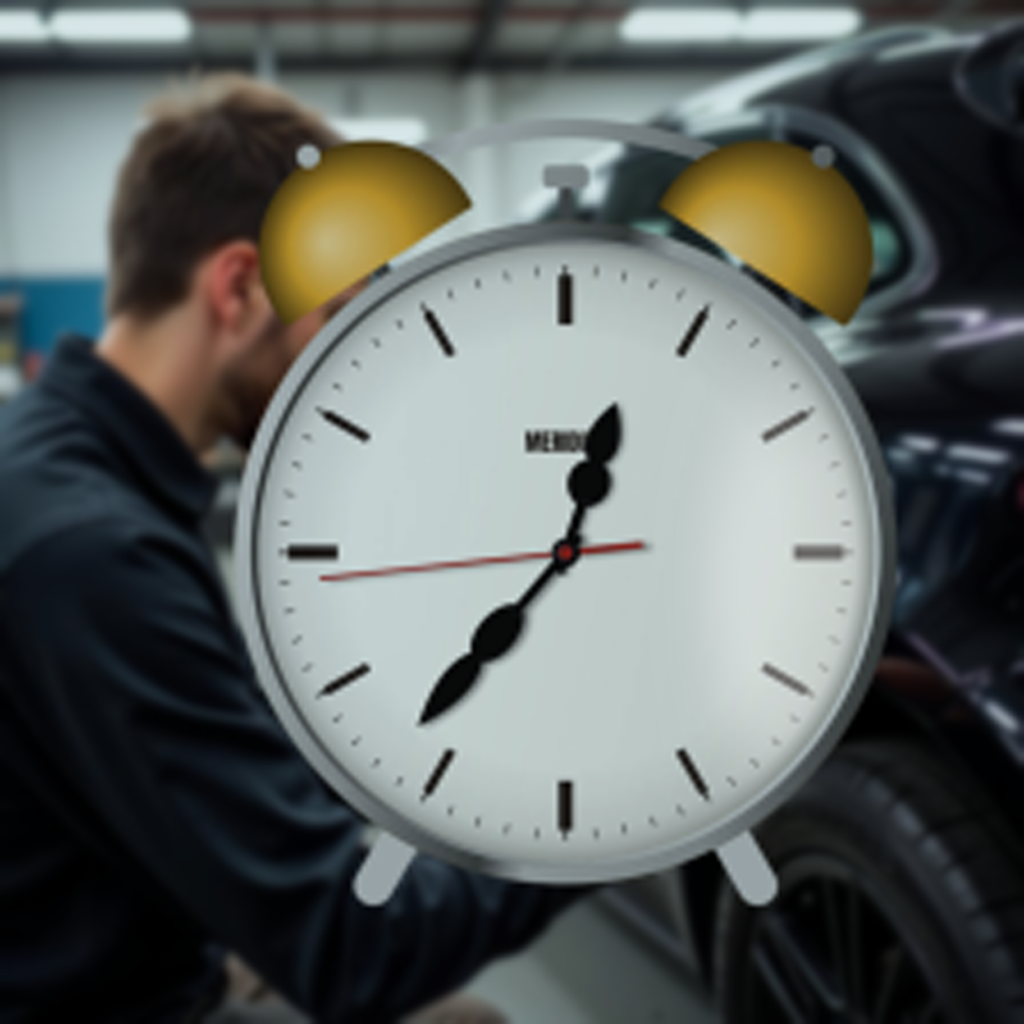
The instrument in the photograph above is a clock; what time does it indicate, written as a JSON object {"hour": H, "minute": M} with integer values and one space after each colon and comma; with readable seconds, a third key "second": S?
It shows {"hour": 12, "minute": 36, "second": 44}
